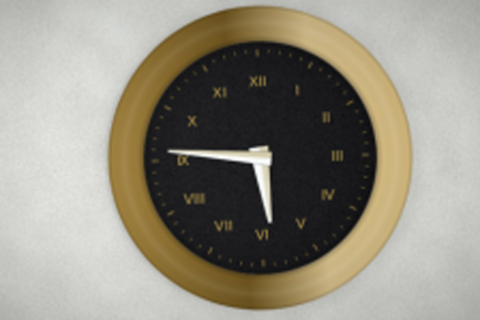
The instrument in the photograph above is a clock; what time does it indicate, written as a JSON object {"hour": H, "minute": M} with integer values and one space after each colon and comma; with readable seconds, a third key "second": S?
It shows {"hour": 5, "minute": 46}
